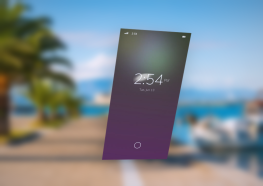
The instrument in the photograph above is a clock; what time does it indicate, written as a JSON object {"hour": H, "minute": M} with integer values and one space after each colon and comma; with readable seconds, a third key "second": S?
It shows {"hour": 2, "minute": 54}
